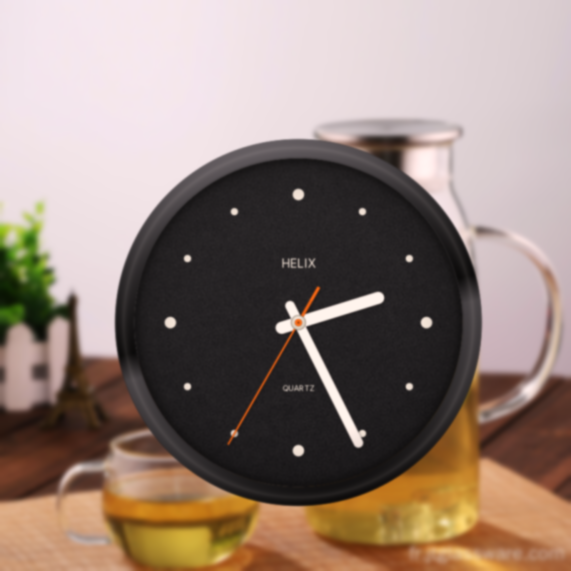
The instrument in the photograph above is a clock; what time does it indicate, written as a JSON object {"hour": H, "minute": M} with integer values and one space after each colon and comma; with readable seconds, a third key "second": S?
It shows {"hour": 2, "minute": 25, "second": 35}
